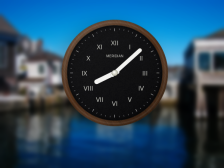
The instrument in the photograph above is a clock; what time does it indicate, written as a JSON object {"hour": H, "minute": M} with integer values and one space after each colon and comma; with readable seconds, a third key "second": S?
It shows {"hour": 8, "minute": 8}
